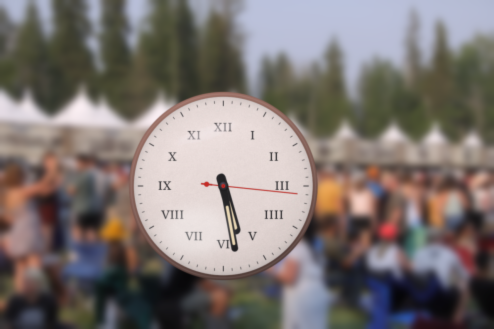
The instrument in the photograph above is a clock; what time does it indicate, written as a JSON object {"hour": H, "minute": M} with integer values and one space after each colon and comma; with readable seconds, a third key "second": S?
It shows {"hour": 5, "minute": 28, "second": 16}
